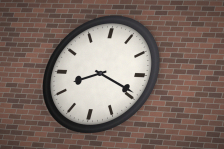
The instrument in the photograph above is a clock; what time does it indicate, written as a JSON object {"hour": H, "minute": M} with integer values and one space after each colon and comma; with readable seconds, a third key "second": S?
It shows {"hour": 8, "minute": 19}
